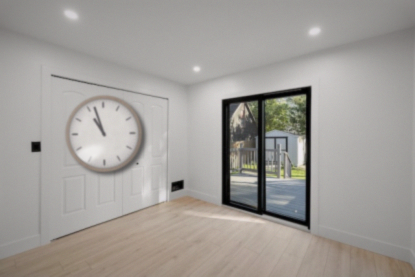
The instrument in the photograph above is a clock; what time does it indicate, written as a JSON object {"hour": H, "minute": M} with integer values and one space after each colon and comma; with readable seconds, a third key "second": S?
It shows {"hour": 10, "minute": 57}
